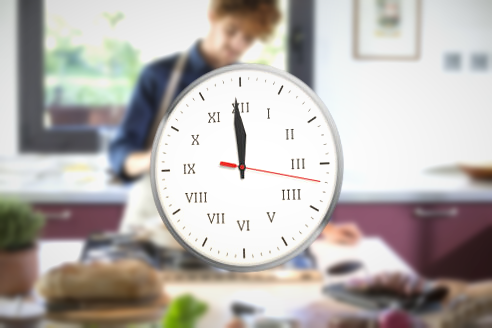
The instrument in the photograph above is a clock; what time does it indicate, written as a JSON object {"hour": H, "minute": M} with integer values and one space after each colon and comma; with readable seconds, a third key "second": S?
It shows {"hour": 11, "minute": 59, "second": 17}
